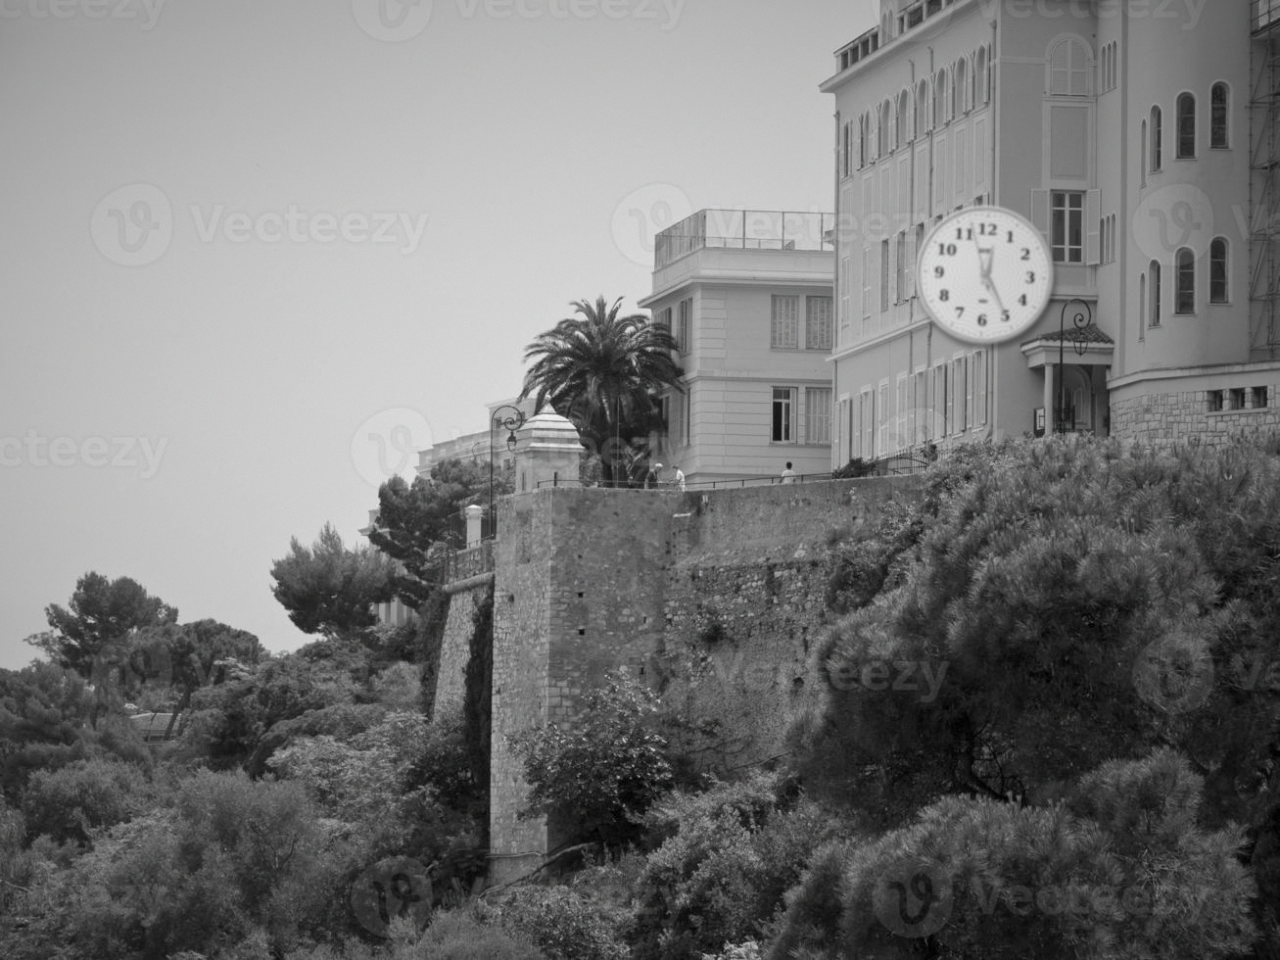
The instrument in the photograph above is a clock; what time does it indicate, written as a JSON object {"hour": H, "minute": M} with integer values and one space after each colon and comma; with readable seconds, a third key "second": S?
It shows {"hour": 12, "minute": 24, "second": 57}
